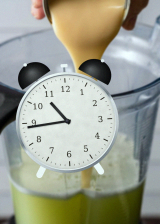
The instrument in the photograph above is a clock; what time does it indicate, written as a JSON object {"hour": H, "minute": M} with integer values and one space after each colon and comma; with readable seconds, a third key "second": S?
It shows {"hour": 10, "minute": 44}
